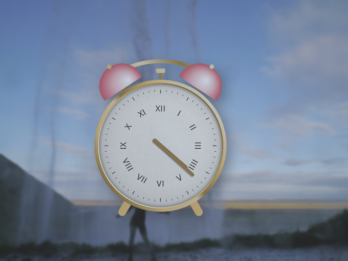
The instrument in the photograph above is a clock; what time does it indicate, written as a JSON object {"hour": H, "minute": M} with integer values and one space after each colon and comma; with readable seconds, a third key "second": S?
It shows {"hour": 4, "minute": 22}
